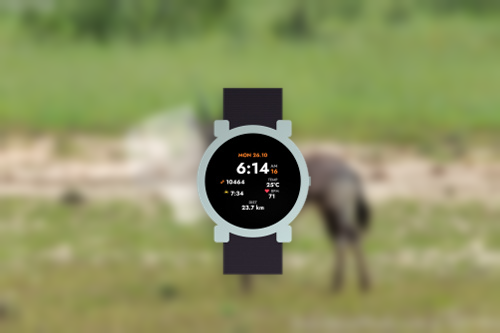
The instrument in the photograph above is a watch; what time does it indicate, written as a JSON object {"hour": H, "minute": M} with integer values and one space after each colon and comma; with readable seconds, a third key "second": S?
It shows {"hour": 6, "minute": 14}
